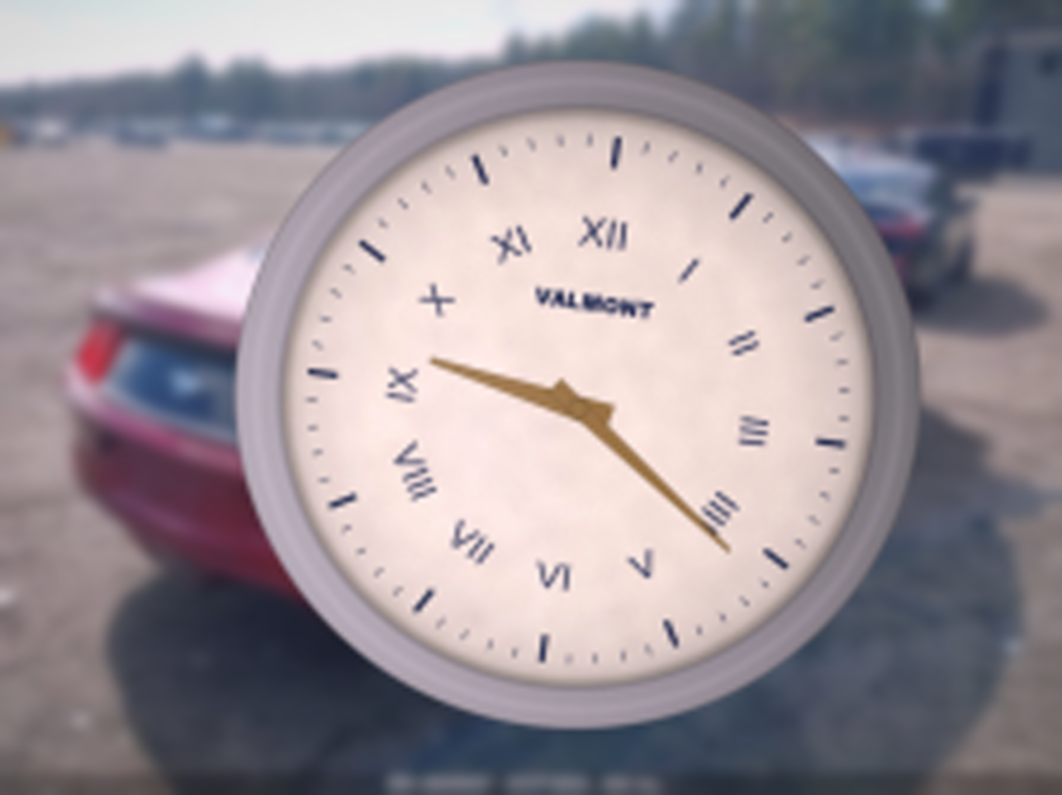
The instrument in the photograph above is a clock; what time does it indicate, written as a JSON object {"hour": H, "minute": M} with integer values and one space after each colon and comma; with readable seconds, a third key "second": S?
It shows {"hour": 9, "minute": 21}
